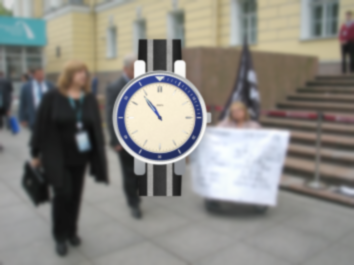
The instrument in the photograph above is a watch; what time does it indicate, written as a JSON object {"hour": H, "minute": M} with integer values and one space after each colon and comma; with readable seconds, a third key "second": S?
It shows {"hour": 10, "minute": 54}
